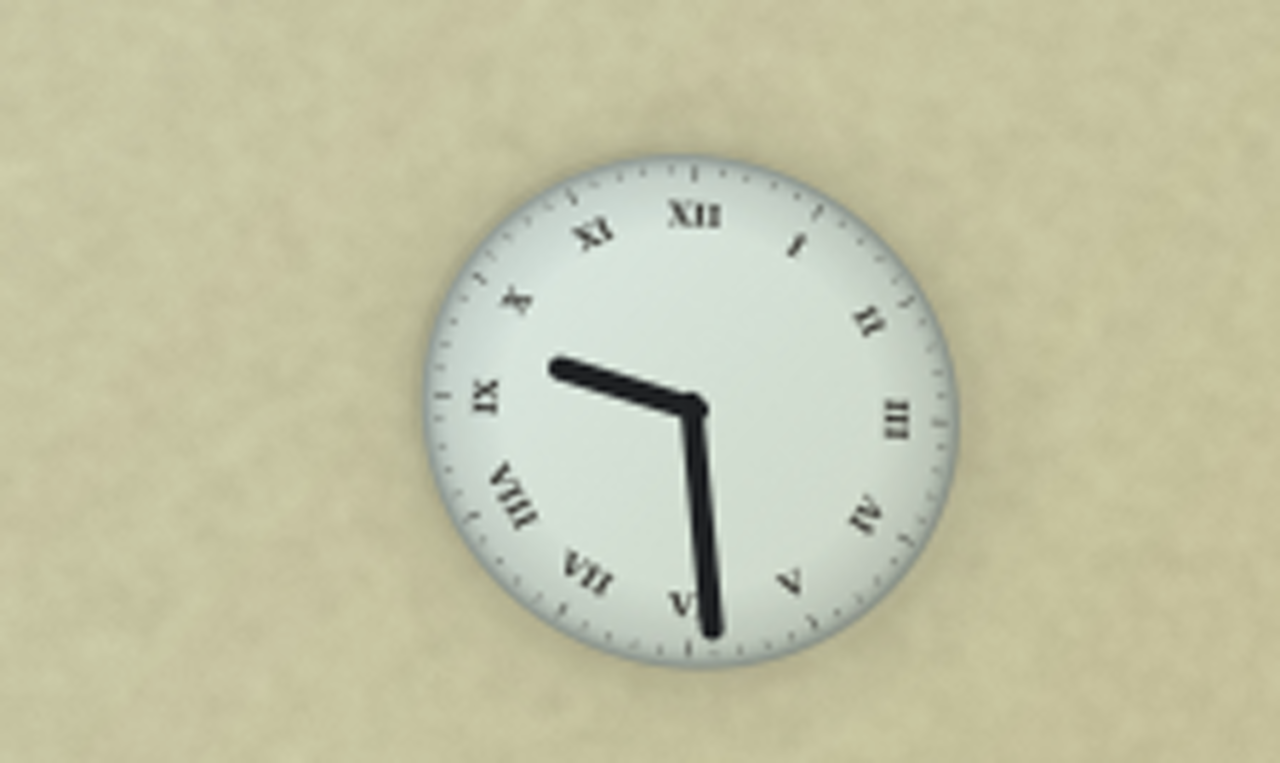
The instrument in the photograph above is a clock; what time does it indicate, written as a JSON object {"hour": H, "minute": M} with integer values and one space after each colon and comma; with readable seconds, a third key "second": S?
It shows {"hour": 9, "minute": 29}
